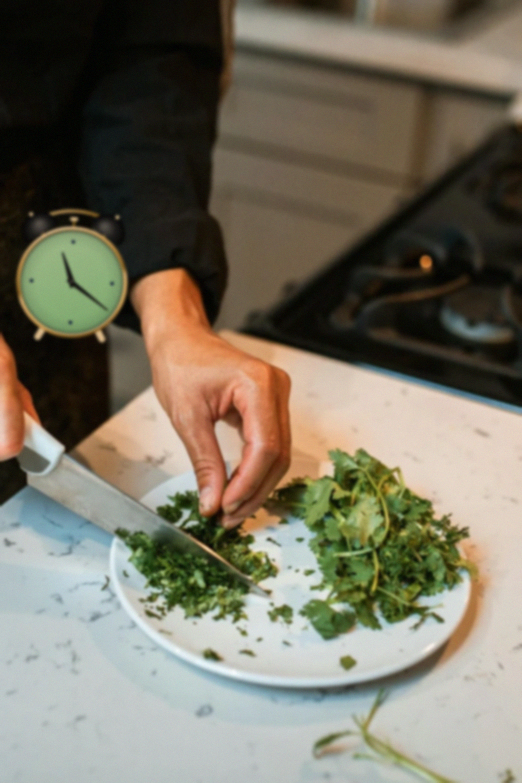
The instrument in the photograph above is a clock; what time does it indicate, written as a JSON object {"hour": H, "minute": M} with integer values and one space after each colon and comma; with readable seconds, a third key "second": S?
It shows {"hour": 11, "minute": 21}
